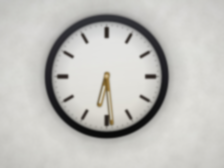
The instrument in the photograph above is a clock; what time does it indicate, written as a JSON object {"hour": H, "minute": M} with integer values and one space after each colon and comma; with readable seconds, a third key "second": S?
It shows {"hour": 6, "minute": 29}
